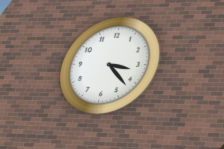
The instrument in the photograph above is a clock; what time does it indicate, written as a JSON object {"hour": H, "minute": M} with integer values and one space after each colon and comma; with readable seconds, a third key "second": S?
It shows {"hour": 3, "minute": 22}
